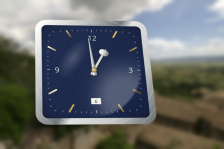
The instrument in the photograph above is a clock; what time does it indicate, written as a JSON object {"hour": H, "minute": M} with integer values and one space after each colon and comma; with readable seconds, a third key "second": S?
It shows {"hour": 12, "minute": 59}
